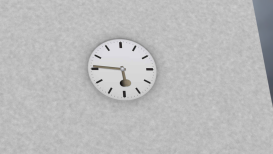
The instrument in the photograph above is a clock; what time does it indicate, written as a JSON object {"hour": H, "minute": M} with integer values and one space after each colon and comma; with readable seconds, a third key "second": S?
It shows {"hour": 5, "minute": 46}
